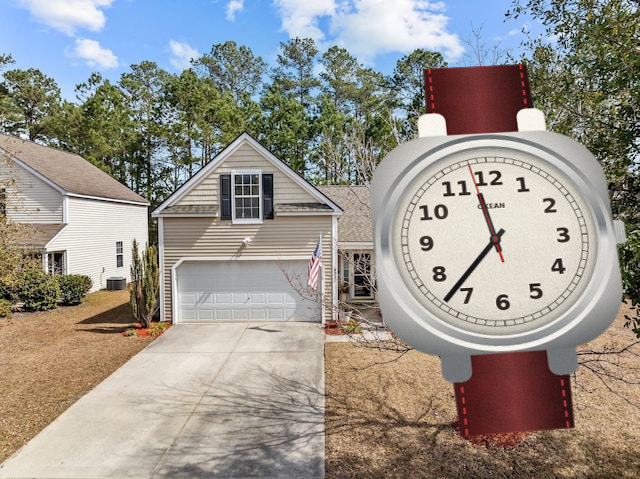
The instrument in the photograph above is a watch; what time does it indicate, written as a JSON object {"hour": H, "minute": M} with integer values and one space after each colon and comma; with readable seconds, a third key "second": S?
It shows {"hour": 11, "minute": 36, "second": 58}
